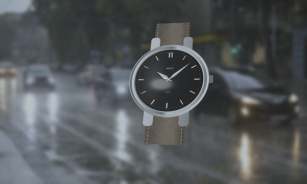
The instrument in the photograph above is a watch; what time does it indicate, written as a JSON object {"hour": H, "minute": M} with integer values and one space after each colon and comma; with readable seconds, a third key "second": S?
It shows {"hour": 10, "minute": 8}
